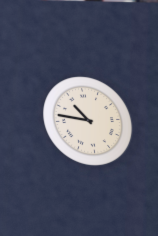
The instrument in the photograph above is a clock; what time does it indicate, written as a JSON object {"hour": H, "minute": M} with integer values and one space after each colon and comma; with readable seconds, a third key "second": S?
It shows {"hour": 10, "minute": 47}
